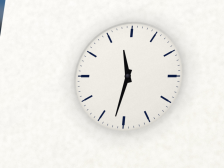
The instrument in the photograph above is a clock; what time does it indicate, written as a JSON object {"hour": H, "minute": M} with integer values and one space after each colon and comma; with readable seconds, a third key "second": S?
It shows {"hour": 11, "minute": 32}
